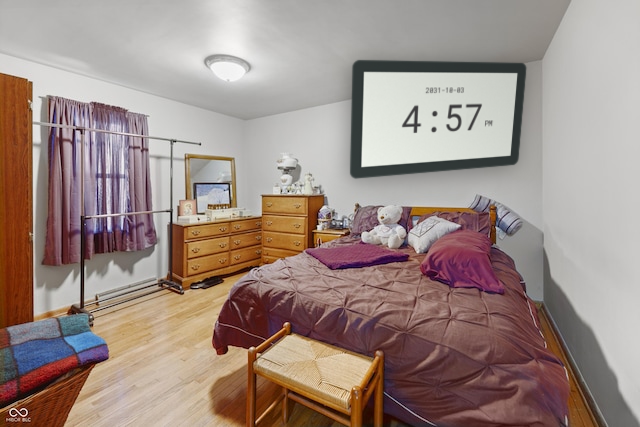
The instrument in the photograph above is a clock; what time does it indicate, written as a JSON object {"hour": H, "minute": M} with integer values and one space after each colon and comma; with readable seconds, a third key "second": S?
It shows {"hour": 4, "minute": 57}
